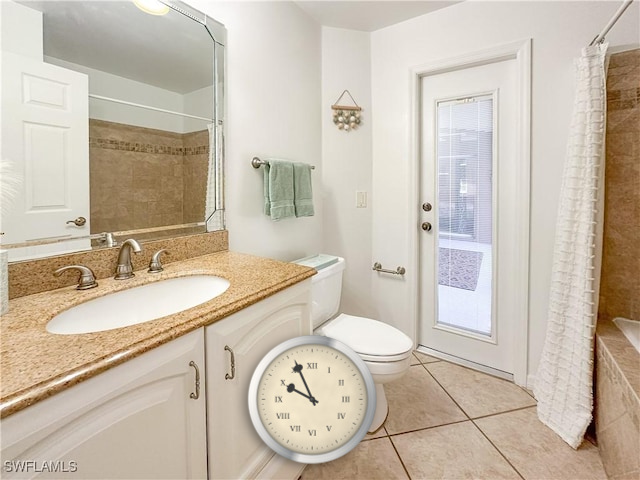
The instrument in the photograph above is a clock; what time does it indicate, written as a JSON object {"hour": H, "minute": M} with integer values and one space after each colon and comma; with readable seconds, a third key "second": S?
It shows {"hour": 9, "minute": 56}
